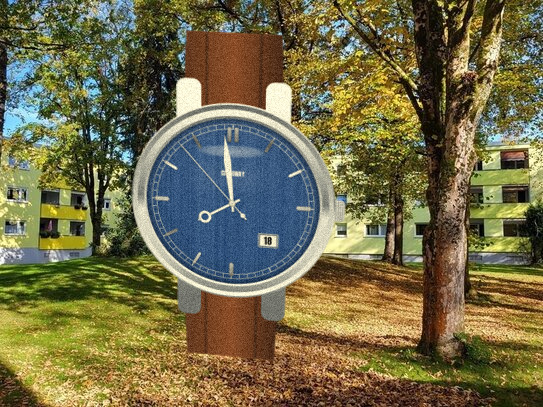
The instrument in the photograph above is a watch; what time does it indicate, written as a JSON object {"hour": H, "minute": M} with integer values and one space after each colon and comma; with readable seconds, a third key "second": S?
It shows {"hour": 7, "minute": 58, "second": 53}
